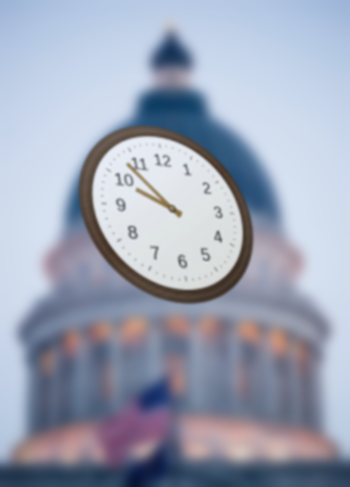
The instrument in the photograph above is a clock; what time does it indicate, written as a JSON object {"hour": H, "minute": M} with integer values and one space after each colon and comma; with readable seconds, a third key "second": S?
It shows {"hour": 9, "minute": 53}
